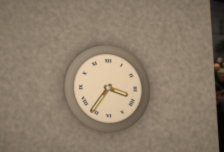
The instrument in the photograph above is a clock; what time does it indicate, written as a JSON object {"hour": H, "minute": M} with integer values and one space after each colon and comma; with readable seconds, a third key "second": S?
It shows {"hour": 3, "minute": 36}
